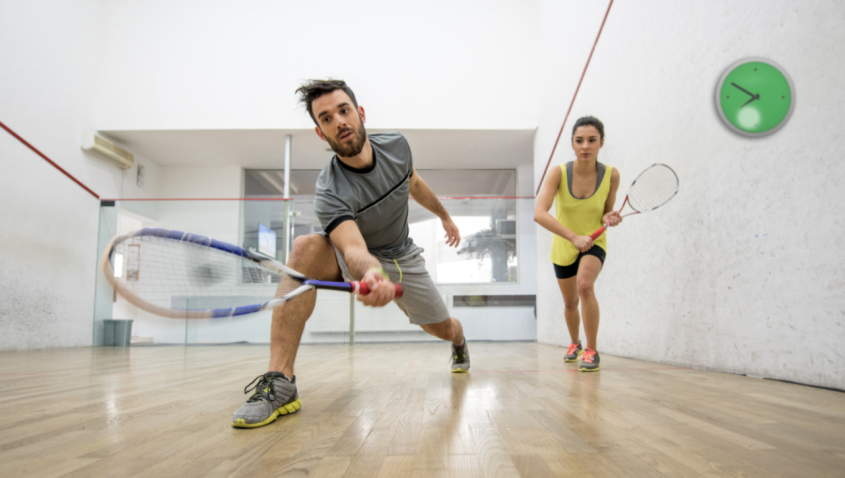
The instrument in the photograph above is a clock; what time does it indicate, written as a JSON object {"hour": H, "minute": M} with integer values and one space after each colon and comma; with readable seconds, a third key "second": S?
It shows {"hour": 7, "minute": 50}
